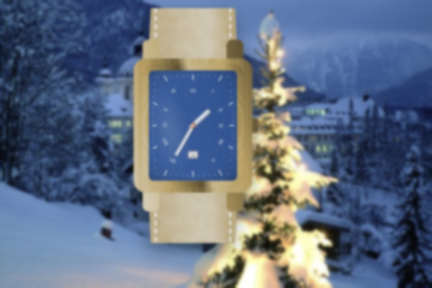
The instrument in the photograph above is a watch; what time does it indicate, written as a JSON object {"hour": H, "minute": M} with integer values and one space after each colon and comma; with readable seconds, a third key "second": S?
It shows {"hour": 1, "minute": 35}
